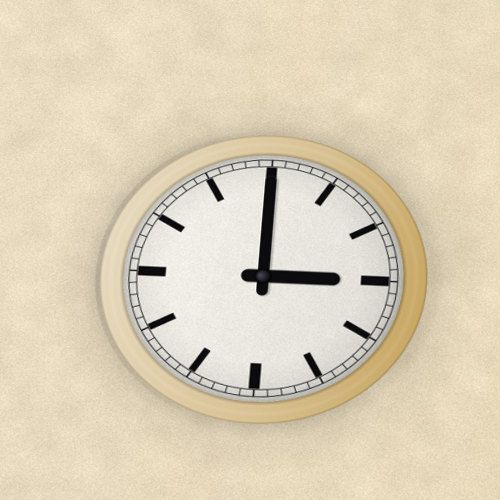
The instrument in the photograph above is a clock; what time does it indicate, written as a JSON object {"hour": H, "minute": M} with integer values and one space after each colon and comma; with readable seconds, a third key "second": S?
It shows {"hour": 3, "minute": 0}
